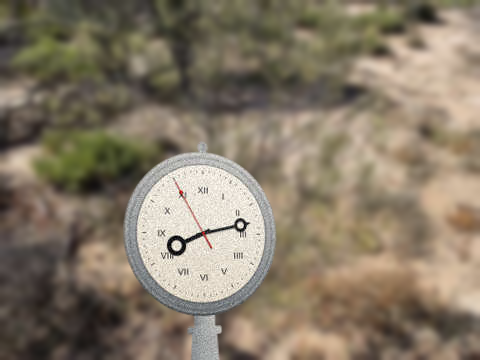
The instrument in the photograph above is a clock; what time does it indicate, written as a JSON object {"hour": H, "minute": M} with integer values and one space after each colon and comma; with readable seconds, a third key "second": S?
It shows {"hour": 8, "minute": 12, "second": 55}
